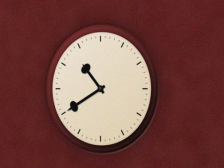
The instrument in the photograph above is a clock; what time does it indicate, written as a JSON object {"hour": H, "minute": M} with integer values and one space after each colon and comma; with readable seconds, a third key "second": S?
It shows {"hour": 10, "minute": 40}
